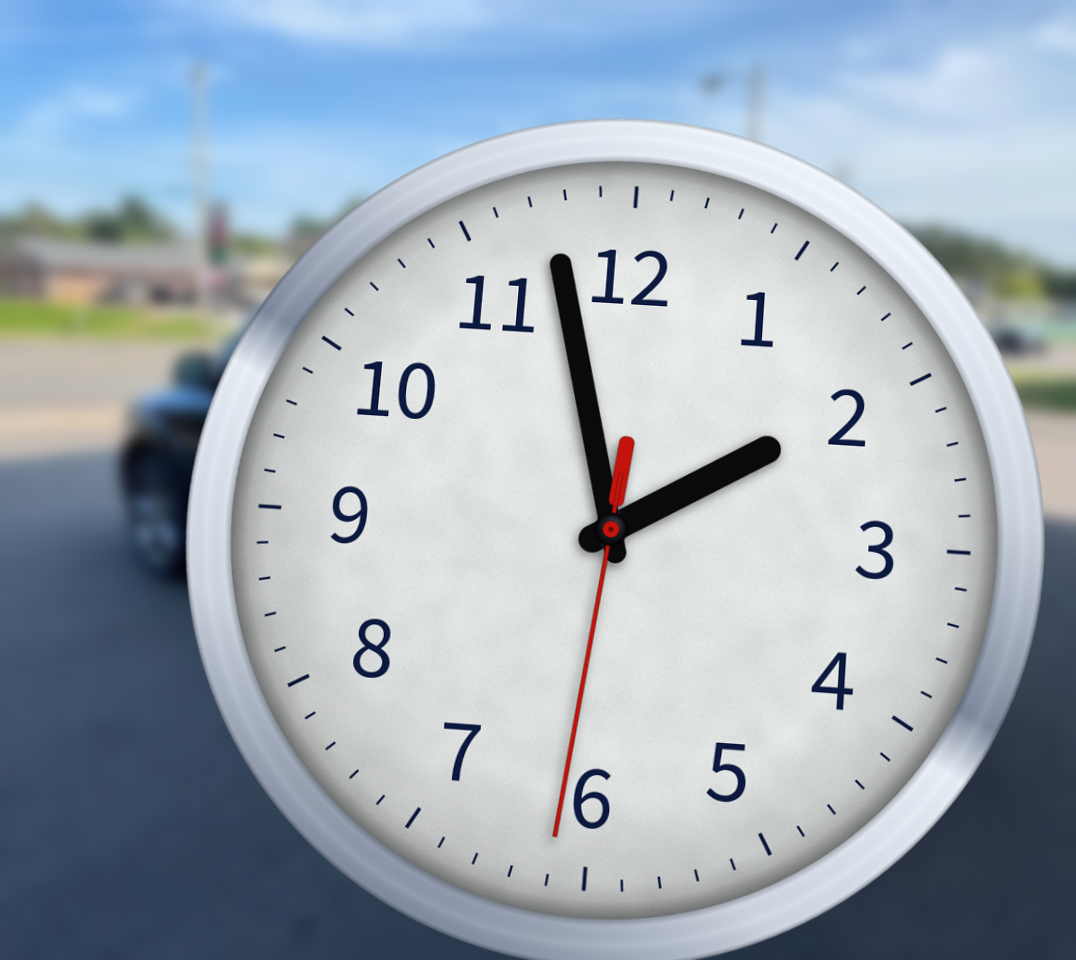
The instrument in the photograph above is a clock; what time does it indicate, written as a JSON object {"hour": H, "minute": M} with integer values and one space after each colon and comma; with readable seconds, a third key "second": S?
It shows {"hour": 1, "minute": 57, "second": 31}
